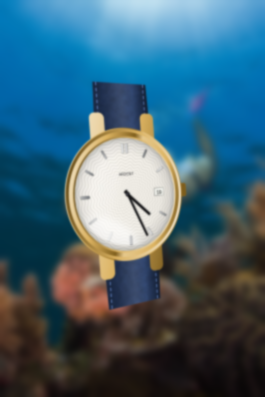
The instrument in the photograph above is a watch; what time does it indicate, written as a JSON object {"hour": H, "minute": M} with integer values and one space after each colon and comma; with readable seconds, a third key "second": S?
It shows {"hour": 4, "minute": 26}
